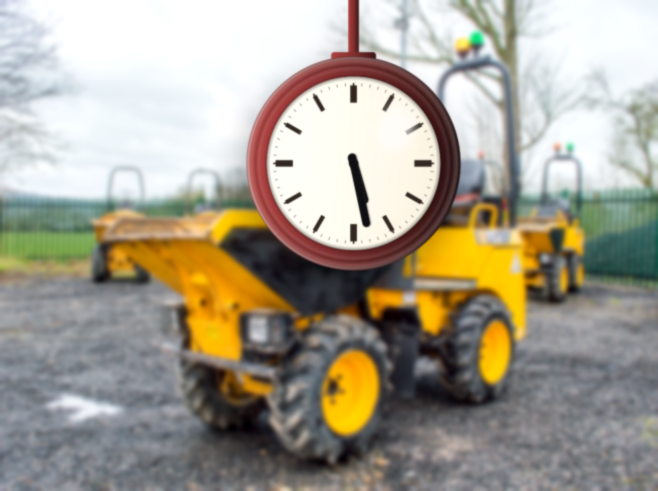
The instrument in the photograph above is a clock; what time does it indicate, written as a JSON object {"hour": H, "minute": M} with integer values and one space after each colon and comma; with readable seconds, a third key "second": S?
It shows {"hour": 5, "minute": 28}
